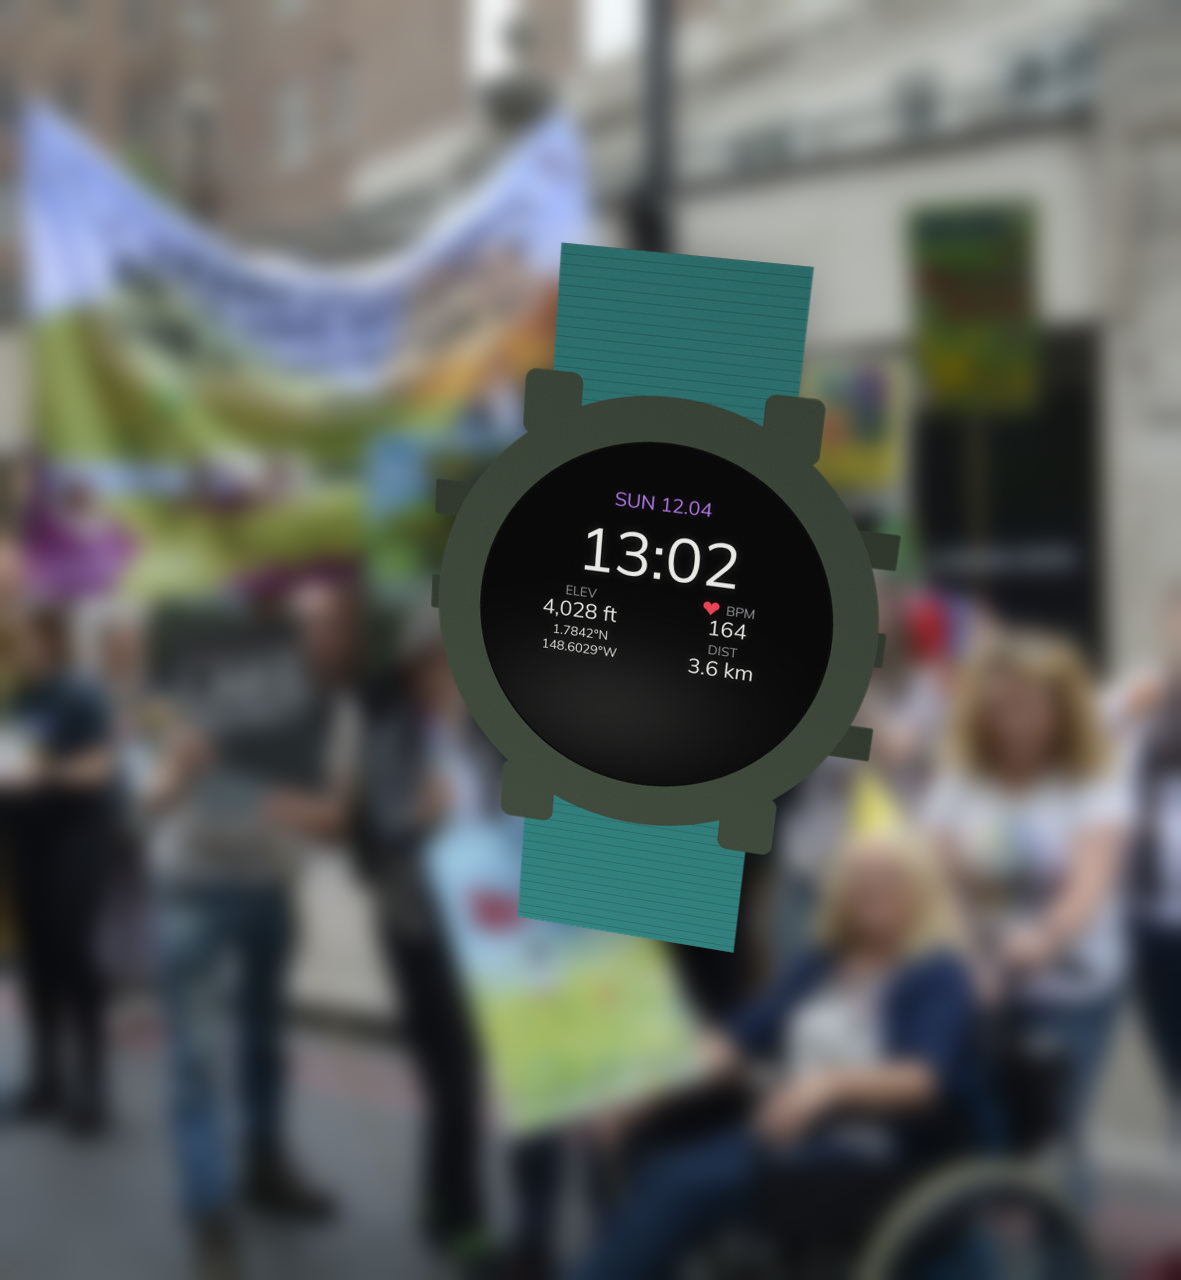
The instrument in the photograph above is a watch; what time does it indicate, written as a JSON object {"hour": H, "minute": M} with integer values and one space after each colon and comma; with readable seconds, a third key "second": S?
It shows {"hour": 13, "minute": 2}
